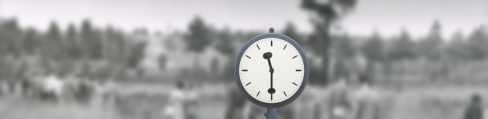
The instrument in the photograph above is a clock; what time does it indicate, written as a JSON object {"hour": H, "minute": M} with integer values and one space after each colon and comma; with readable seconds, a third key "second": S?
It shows {"hour": 11, "minute": 30}
